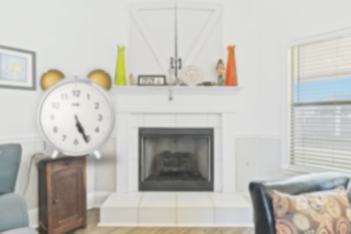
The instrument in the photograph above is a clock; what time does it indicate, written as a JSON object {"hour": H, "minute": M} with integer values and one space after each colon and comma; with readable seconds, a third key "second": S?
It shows {"hour": 5, "minute": 26}
